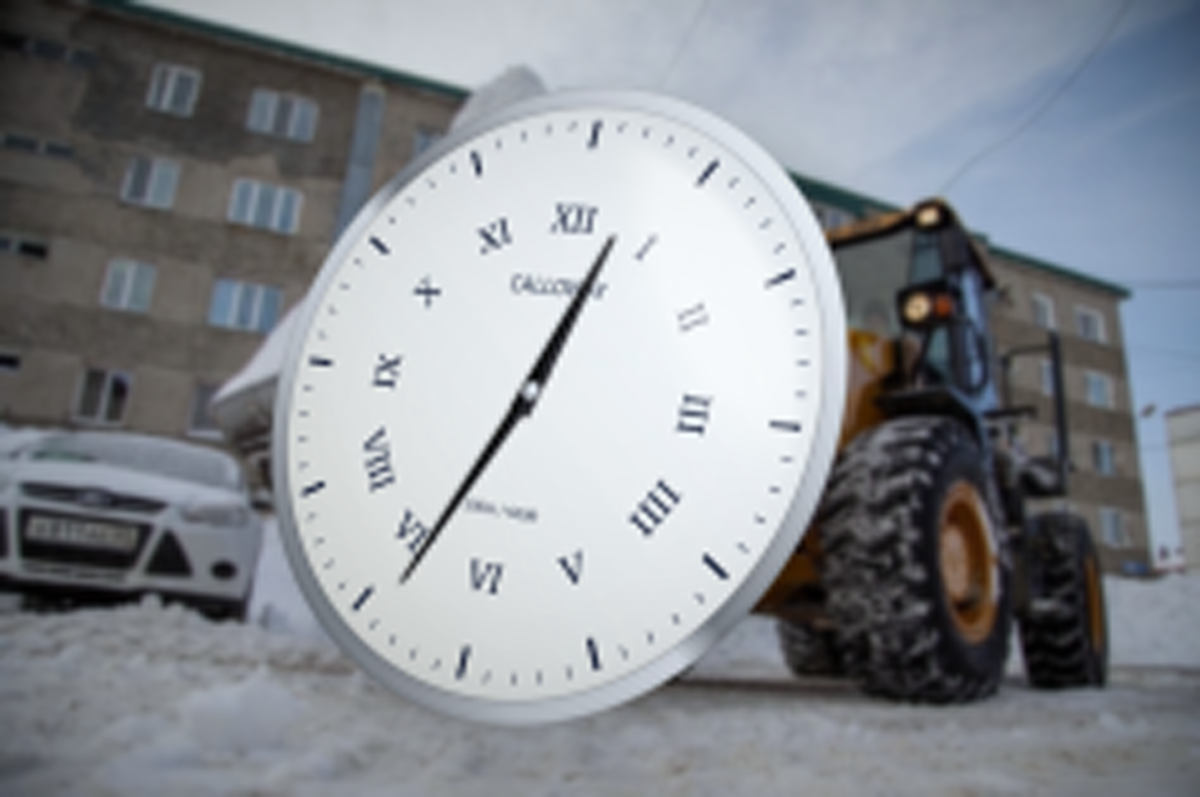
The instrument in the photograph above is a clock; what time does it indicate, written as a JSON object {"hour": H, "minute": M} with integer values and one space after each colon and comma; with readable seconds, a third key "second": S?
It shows {"hour": 12, "minute": 34}
